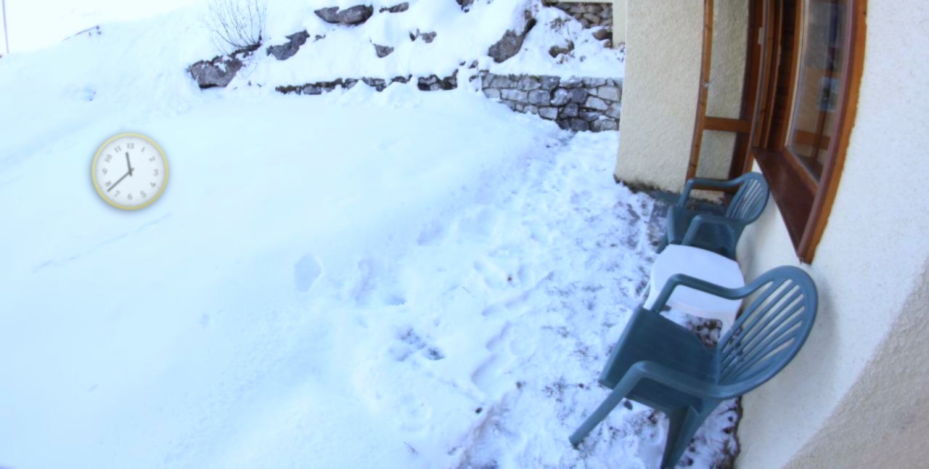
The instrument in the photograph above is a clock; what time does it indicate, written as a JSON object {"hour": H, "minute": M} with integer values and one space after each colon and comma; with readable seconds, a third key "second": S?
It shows {"hour": 11, "minute": 38}
